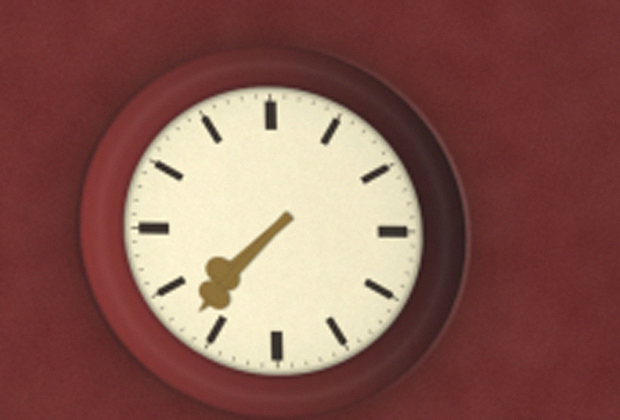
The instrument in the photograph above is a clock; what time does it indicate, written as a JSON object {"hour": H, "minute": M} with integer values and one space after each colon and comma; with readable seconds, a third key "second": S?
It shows {"hour": 7, "minute": 37}
